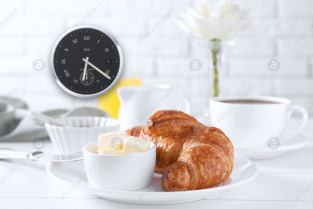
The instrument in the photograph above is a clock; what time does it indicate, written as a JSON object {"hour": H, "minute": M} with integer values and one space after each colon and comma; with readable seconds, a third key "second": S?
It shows {"hour": 6, "minute": 21}
